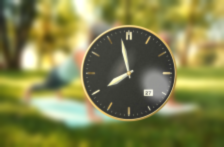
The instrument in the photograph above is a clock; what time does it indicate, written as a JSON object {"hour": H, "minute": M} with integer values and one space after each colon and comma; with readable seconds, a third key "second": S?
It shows {"hour": 7, "minute": 58}
